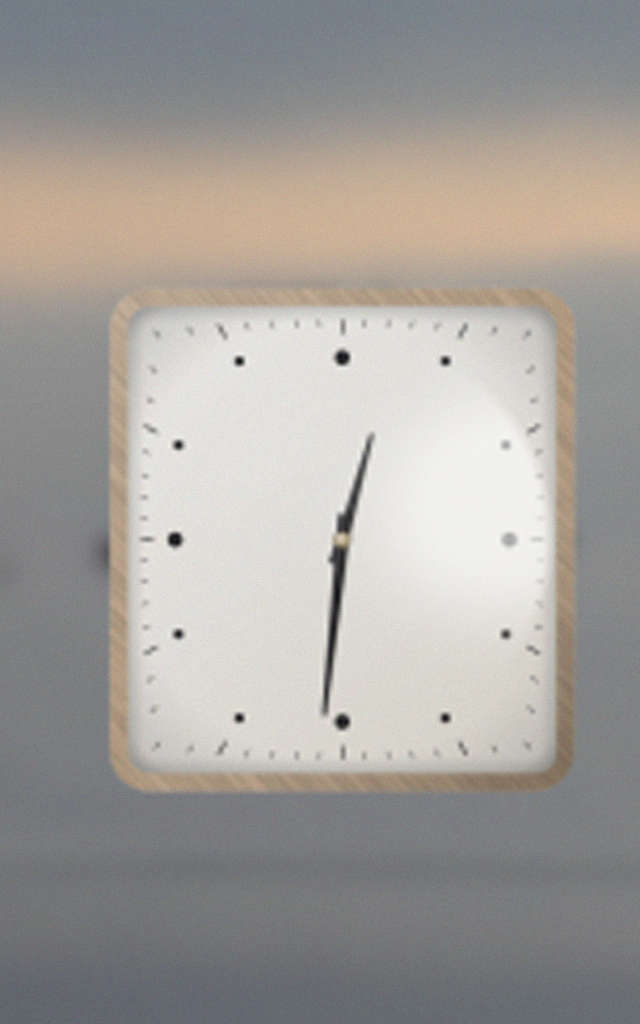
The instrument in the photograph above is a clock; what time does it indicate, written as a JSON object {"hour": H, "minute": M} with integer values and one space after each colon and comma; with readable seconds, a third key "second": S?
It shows {"hour": 12, "minute": 31}
